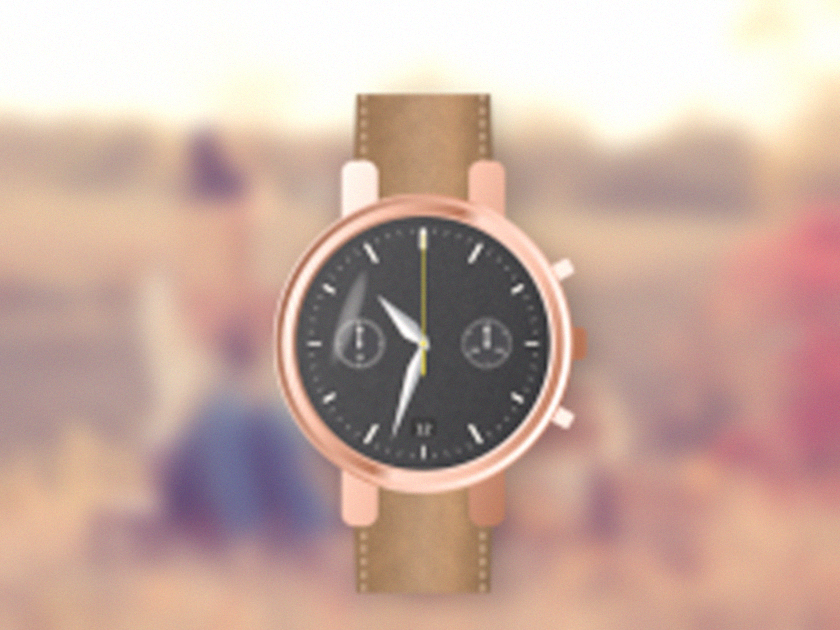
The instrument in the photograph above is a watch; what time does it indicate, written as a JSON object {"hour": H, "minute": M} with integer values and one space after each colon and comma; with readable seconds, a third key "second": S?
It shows {"hour": 10, "minute": 33}
